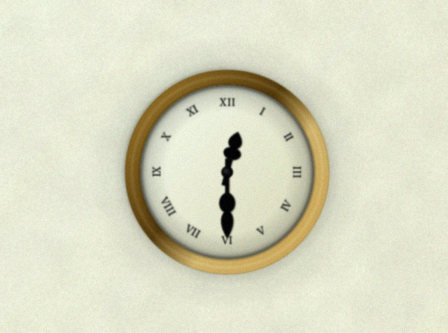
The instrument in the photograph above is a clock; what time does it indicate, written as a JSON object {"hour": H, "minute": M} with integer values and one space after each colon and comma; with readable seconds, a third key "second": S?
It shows {"hour": 12, "minute": 30}
